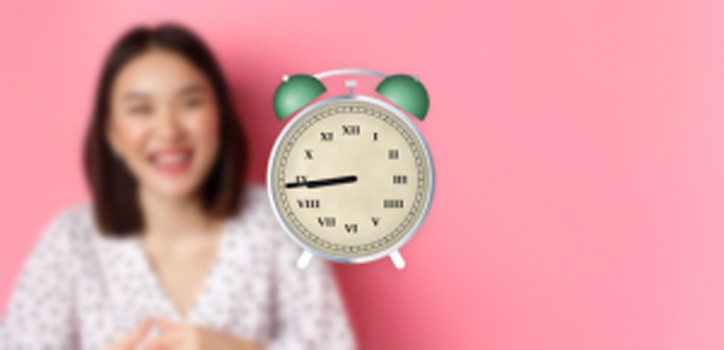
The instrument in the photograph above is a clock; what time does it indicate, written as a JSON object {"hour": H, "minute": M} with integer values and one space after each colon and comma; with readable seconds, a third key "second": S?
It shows {"hour": 8, "minute": 44}
